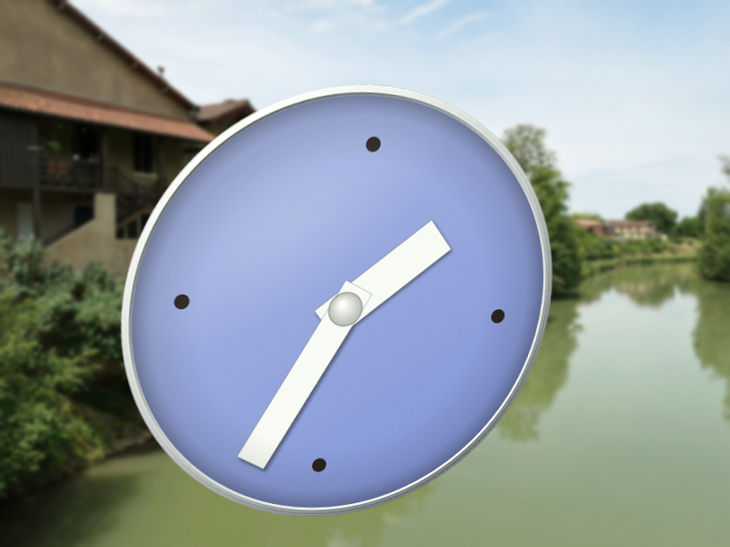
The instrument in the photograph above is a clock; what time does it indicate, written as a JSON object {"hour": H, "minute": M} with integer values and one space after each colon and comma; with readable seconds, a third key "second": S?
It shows {"hour": 1, "minute": 34}
